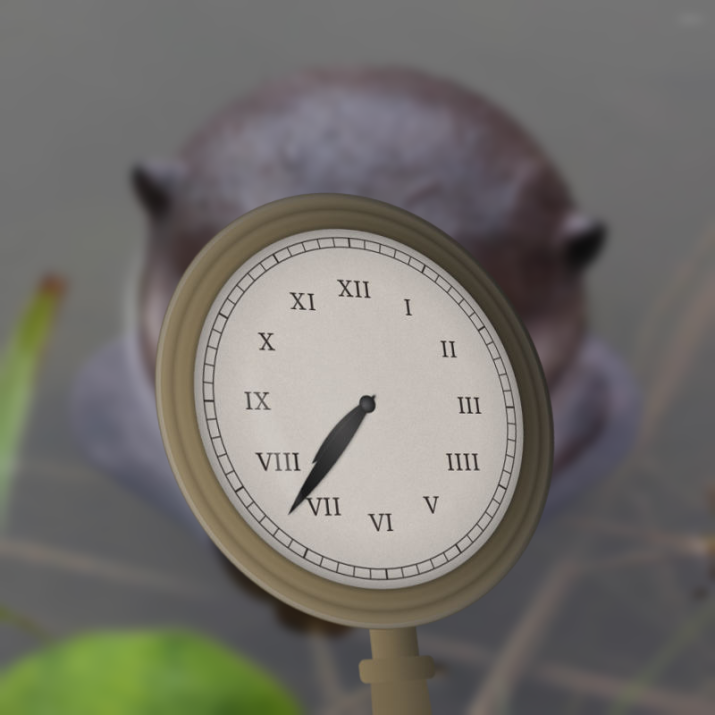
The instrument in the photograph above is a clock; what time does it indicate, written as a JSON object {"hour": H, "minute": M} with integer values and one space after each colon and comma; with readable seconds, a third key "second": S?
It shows {"hour": 7, "minute": 37}
